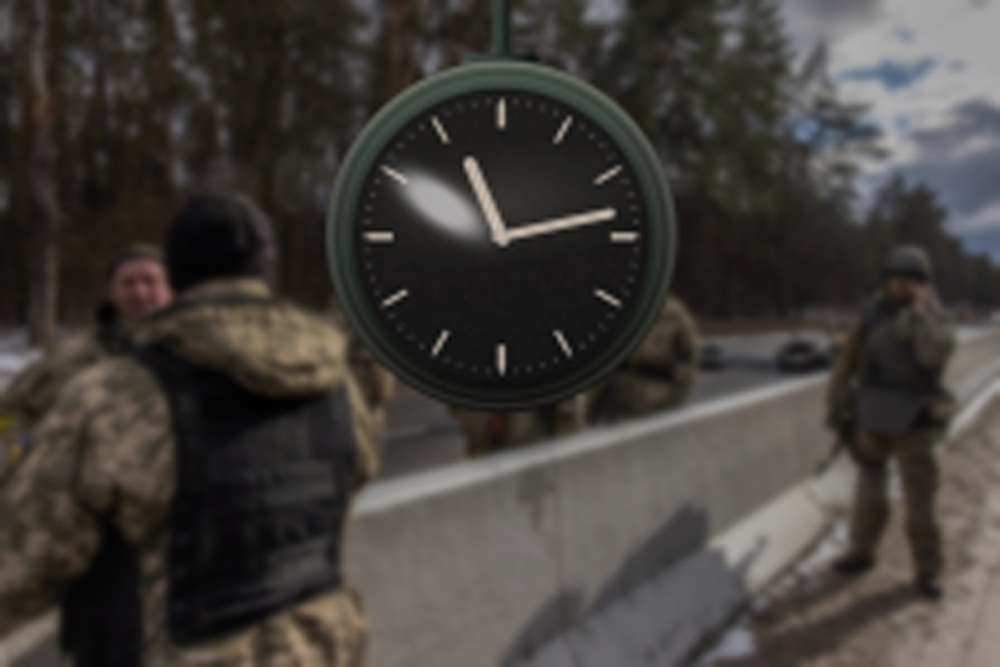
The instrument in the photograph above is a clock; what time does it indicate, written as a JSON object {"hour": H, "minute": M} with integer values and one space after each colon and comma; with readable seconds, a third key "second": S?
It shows {"hour": 11, "minute": 13}
